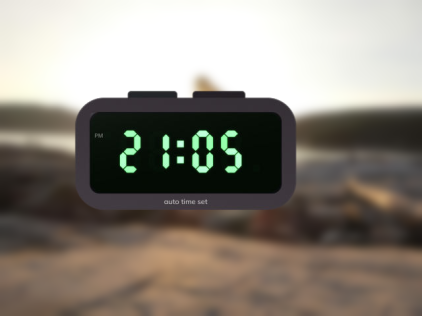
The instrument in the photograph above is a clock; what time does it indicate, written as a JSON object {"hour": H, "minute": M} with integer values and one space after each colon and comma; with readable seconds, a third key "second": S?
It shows {"hour": 21, "minute": 5}
